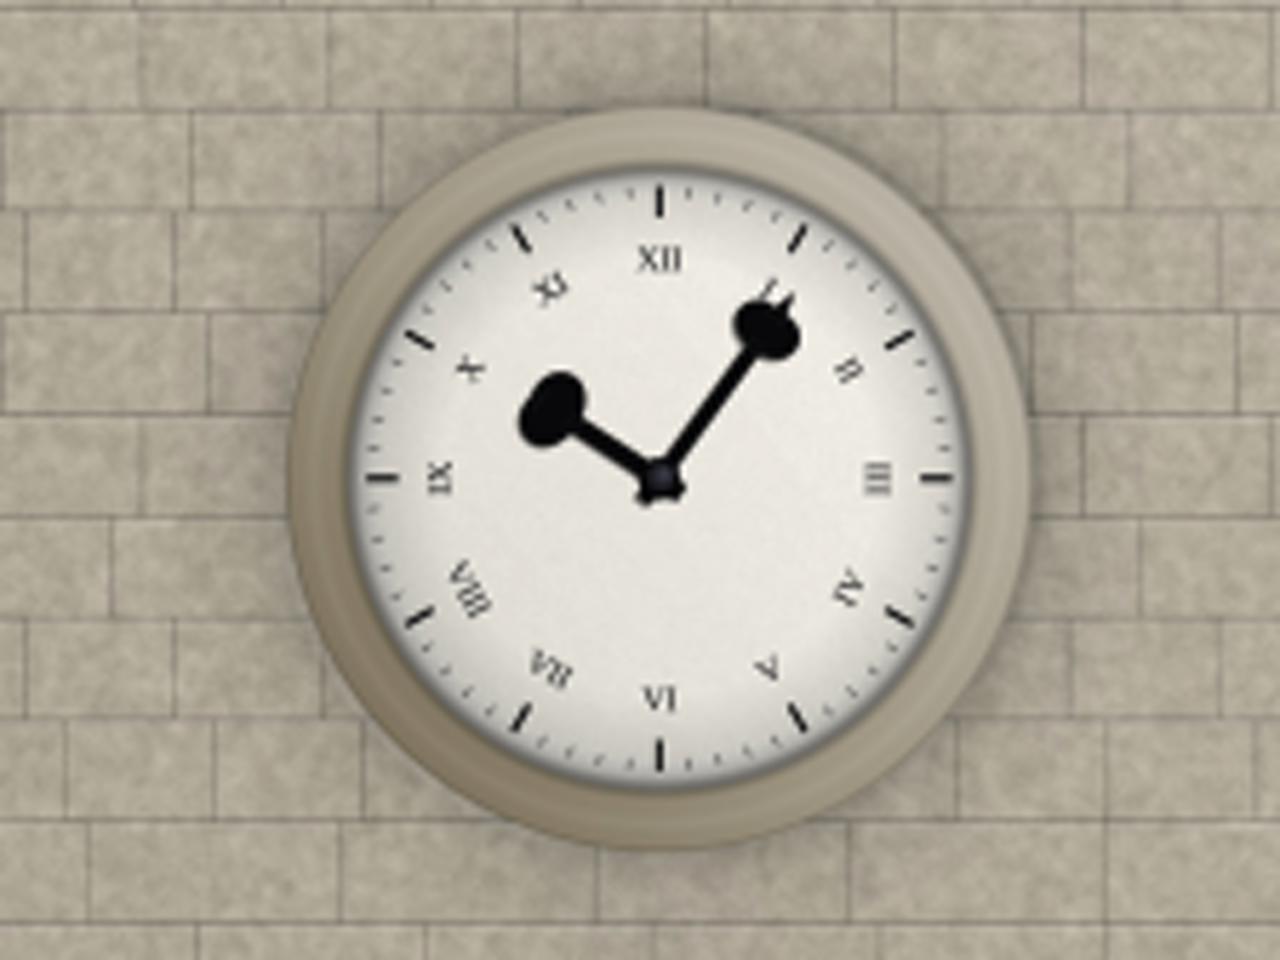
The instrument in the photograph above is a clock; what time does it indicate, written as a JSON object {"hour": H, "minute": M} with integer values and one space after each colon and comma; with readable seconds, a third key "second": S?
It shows {"hour": 10, "minute": 6}
